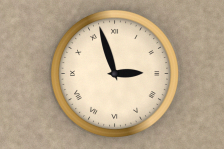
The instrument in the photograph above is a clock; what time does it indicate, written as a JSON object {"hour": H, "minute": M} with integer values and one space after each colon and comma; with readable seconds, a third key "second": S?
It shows {"hour": 2, "minute": 57}
